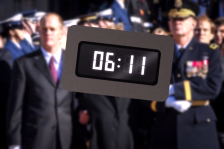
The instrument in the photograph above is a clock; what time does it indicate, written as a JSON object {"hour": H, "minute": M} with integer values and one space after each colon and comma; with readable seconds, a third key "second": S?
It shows {"hour": 6, "minute": 11}
